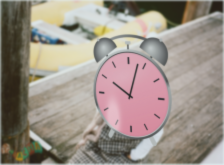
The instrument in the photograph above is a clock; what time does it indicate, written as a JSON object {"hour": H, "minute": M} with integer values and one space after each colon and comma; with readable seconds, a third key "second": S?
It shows {"hour": 10, "minute": 3}
